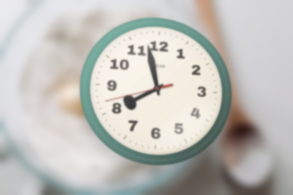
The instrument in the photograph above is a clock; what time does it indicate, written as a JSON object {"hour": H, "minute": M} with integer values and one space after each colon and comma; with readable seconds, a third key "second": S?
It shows {"hour": 7, "minute": 57, "second": 42}
